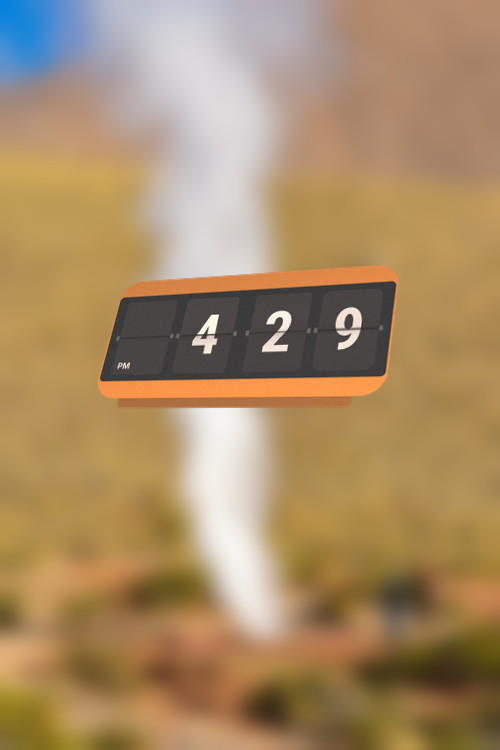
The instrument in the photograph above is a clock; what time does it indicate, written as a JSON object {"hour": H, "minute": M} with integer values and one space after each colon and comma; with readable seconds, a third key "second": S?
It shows {"hour": 4, "minute": 29}
